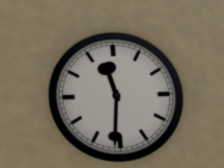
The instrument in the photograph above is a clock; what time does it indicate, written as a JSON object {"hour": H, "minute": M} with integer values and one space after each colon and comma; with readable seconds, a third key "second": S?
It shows {"hour": 11, "minute": 31}
